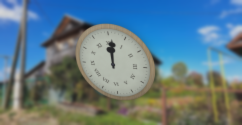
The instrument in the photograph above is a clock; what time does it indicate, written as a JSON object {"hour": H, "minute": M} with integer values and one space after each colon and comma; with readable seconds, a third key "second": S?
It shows {"hour": 12, "minute": 1}
